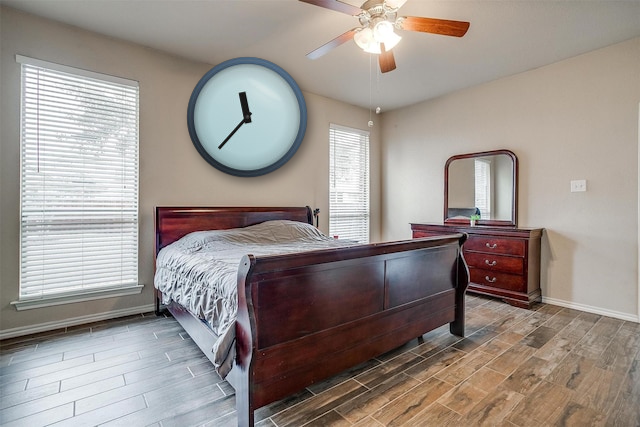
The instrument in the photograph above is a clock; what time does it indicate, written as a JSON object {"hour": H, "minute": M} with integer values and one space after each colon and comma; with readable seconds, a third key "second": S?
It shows {"hour": 11, "minute": 37}
